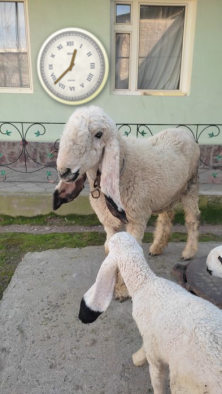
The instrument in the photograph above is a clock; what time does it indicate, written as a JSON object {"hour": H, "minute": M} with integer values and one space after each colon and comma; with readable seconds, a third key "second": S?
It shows {"hour": 12, "minute": 38}
